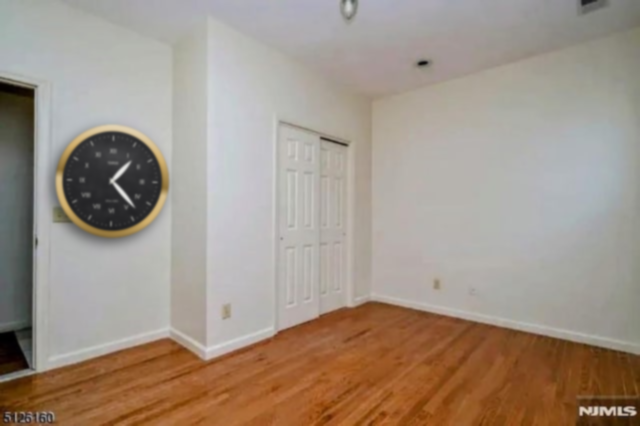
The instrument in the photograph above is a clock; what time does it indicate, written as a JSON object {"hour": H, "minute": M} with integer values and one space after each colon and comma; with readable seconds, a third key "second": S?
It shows {"hour": 1, "minute": 23}
